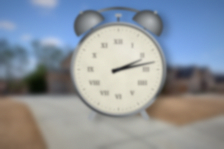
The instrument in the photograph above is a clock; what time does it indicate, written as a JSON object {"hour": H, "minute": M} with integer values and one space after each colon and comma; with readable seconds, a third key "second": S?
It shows {"hour": 2, "minute": 13}
